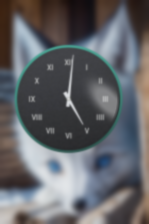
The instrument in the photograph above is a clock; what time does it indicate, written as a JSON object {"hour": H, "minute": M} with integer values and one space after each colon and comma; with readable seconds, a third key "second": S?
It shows {"hour": 5, "minute": 1}
